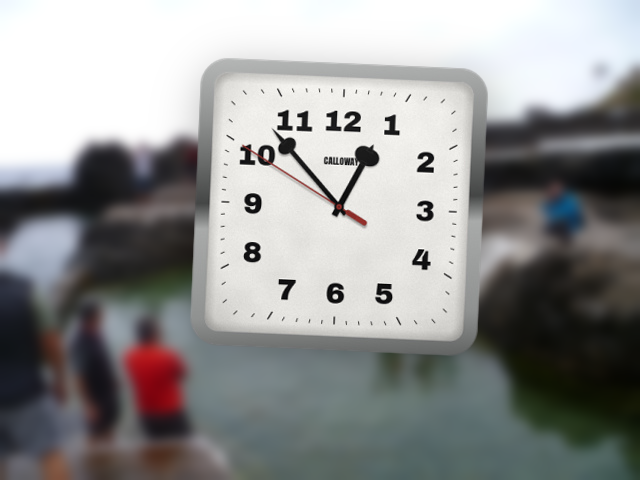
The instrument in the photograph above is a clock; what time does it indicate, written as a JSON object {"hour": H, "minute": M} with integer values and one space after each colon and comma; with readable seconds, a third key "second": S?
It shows {"hour": 12, "minute": 52, "second": 50}
